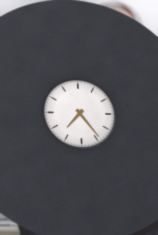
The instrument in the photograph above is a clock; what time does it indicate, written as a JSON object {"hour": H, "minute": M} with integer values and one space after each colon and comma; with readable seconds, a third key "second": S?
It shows {"hour": 7, "minute": 24}
